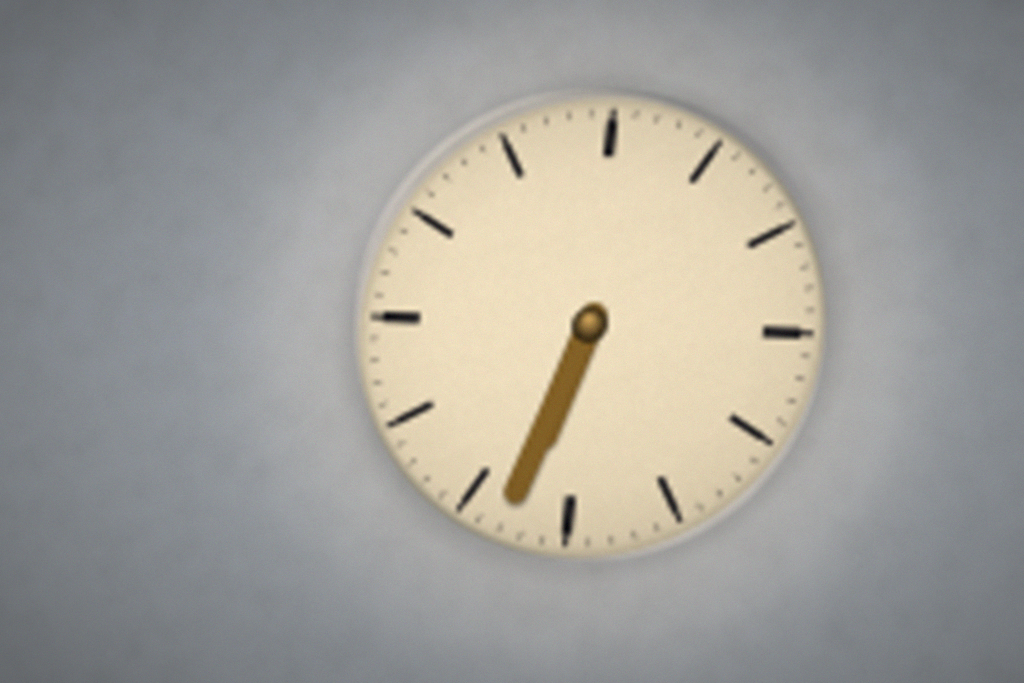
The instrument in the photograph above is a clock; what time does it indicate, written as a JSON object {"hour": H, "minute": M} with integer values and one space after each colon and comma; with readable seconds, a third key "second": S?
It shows {"hour": 6, "minute": 33}
